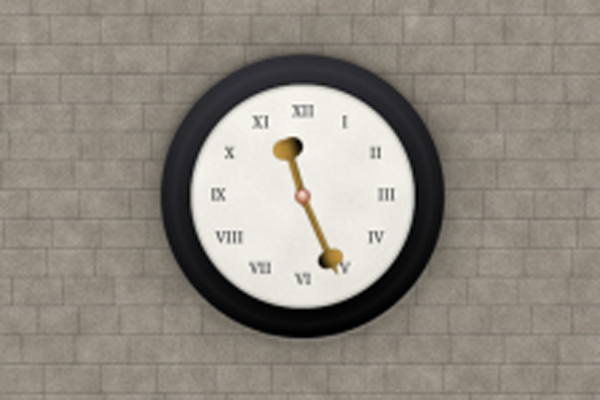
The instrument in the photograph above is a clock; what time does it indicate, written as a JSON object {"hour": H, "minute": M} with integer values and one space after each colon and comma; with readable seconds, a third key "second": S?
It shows {"hour": 11, "minute": 26}
